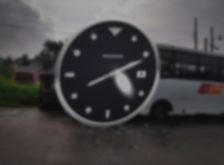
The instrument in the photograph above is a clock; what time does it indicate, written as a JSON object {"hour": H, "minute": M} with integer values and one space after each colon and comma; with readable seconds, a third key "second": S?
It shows {"hour": 8, "minute": 11}
